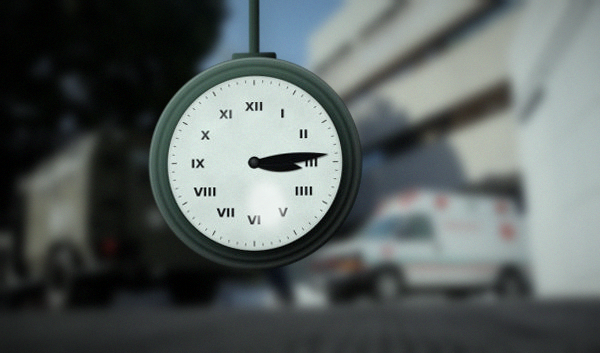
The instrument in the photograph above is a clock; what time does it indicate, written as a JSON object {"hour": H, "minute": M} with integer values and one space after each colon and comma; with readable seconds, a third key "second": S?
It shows {"hour": 3, "minute": 14}
